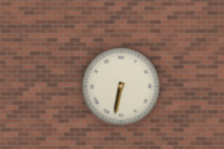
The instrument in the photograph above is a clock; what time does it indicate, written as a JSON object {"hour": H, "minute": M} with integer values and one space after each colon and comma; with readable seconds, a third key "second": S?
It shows {"hour": 6, "minute": 32}
